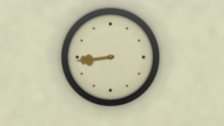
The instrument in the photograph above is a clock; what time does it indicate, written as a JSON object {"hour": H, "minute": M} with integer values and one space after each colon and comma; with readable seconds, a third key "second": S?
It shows {"hour": 8, "minute": 44}
